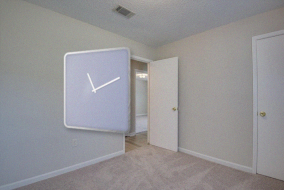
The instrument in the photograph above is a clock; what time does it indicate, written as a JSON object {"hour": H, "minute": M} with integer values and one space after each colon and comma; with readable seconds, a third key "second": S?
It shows {"hour": 11, "minute": 11}
